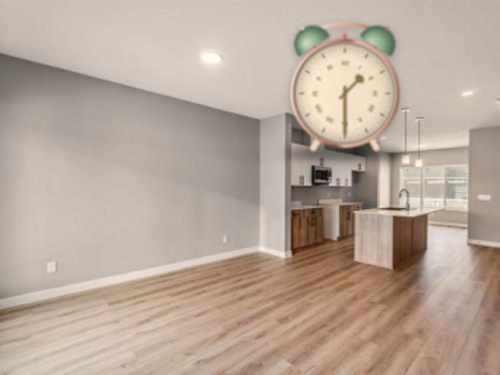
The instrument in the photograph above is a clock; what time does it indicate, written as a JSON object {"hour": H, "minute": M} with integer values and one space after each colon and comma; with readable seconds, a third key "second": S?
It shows {"hour": 1, "minute": 30}
